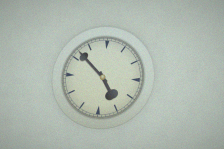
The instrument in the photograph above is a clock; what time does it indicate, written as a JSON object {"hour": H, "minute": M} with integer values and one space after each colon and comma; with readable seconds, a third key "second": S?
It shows {"hour": 4, "minute": 52}
